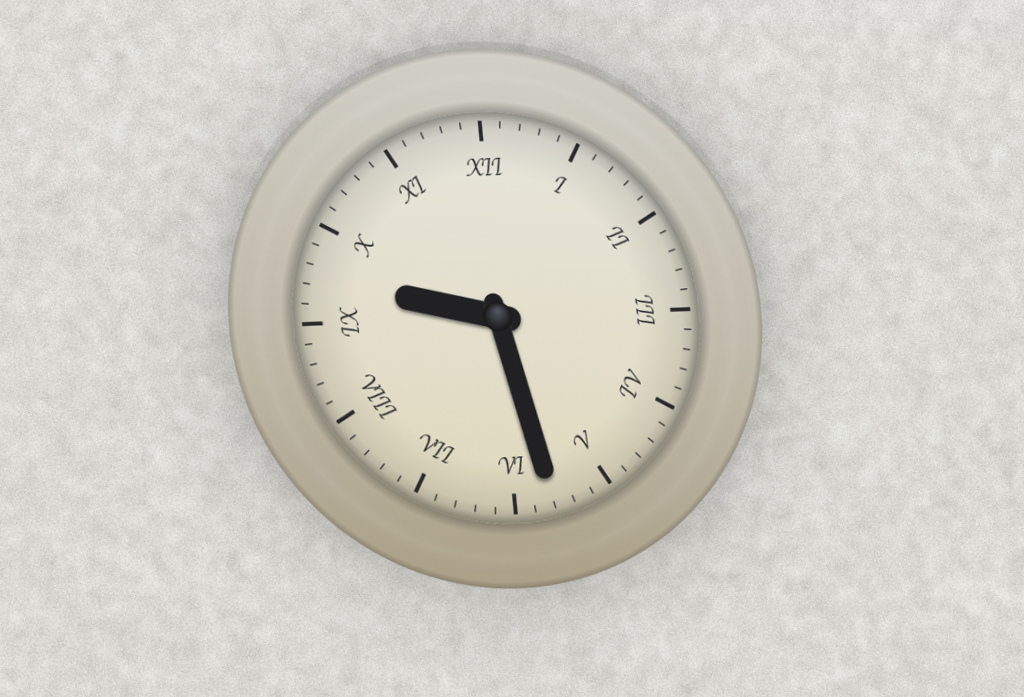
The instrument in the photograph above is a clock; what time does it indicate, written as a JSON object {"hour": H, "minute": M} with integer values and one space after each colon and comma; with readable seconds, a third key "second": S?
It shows {"hour": 9, "minute": 28}
